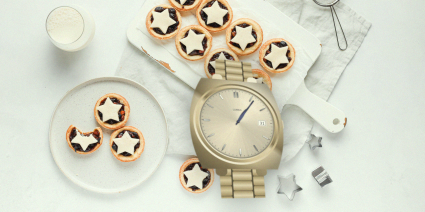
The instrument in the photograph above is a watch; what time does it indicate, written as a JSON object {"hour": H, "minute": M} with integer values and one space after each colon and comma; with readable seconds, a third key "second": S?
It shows {"hour": 1, "minute": 6}
